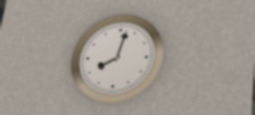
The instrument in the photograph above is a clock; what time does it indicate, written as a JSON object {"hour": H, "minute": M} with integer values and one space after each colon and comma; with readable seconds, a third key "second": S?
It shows {"hour": 8, "minute": 2}
